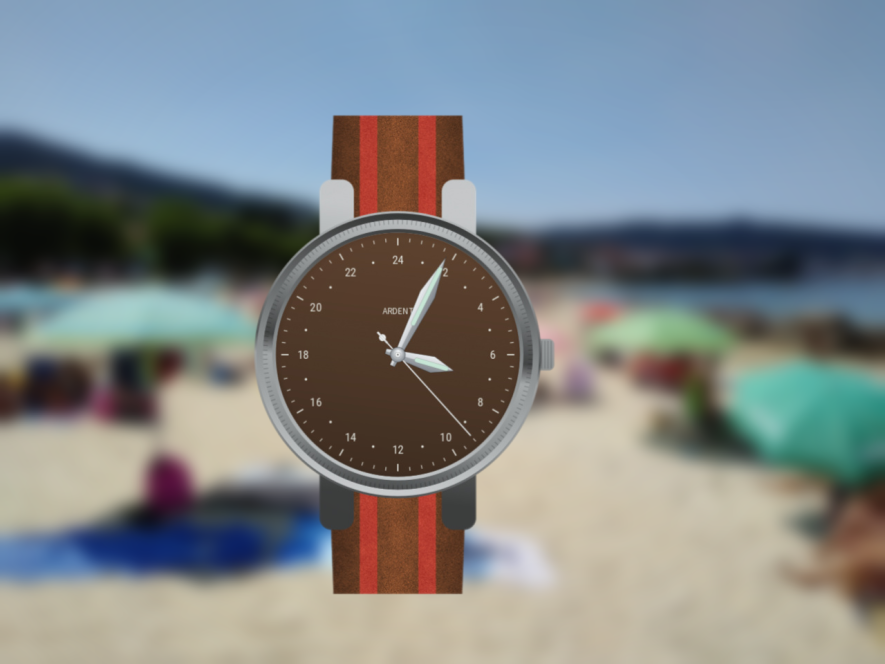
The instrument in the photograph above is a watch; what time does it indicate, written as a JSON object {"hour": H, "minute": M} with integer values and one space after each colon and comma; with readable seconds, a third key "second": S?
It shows {"hour": 7, "minute": 4, "second": 23}
